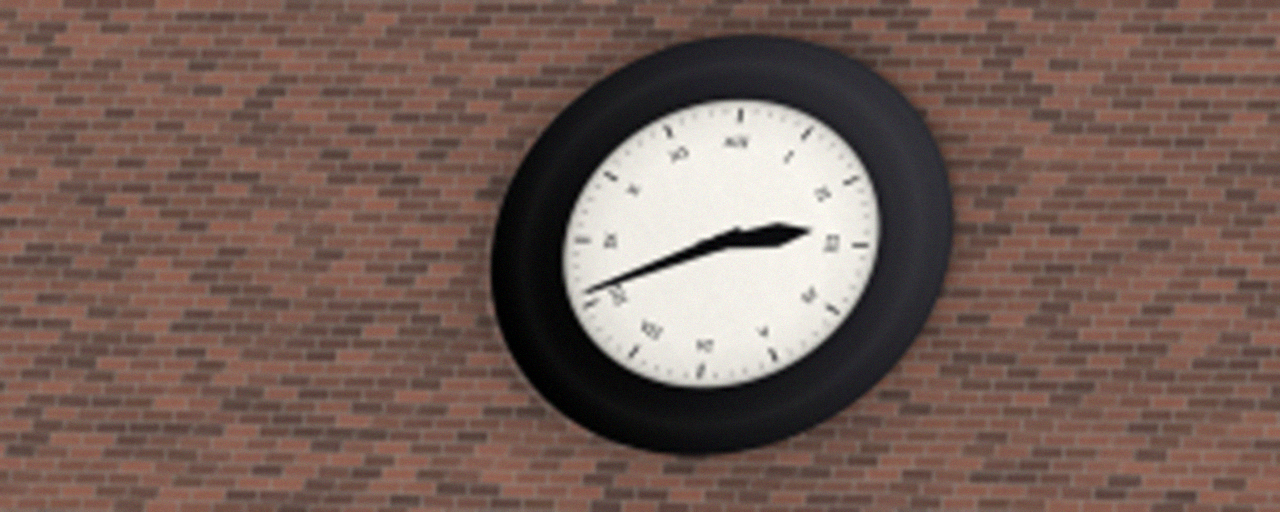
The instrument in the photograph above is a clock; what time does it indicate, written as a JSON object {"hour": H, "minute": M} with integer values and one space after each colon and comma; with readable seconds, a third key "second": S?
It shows {"hour": 2, "minute": 41}
